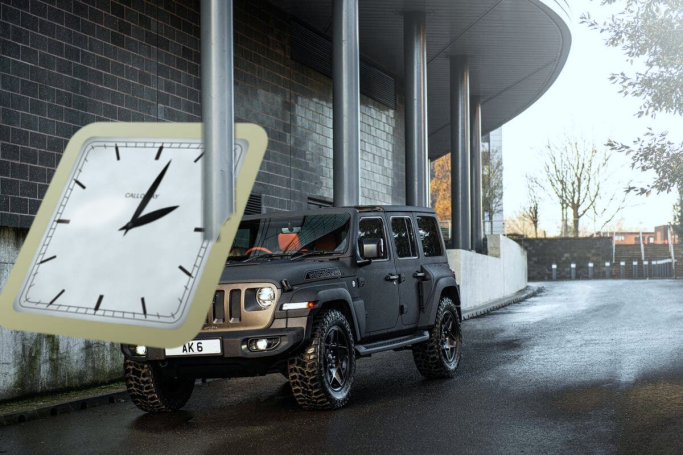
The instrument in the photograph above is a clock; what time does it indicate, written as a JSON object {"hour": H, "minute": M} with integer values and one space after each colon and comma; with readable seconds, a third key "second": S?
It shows {"hour": 2, "minute": 2}
